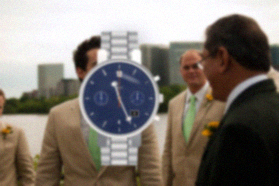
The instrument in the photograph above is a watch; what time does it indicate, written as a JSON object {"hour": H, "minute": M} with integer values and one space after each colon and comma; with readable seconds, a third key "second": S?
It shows {"hour": 11, "minute": 26}
